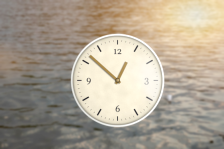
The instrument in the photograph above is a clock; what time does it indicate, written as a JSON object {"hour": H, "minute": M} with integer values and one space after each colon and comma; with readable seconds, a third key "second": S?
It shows {"hour": 12, "minute": 52}
